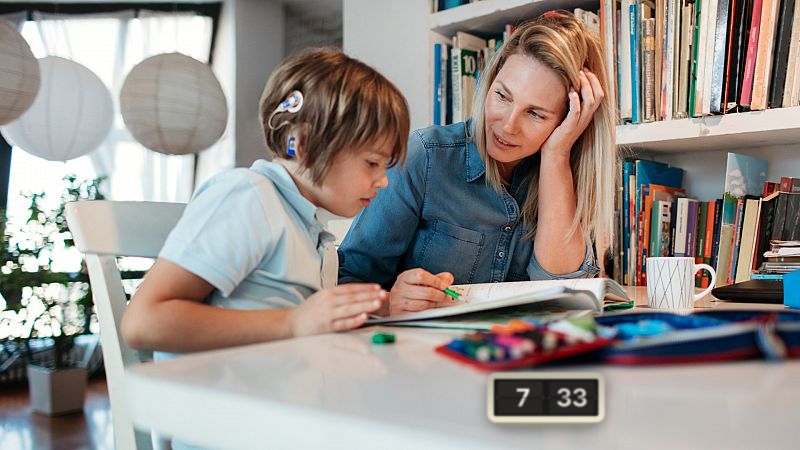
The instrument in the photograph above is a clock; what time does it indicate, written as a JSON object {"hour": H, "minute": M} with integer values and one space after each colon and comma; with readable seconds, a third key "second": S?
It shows {"hour": 7, "minute": 33}
